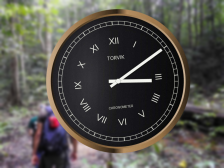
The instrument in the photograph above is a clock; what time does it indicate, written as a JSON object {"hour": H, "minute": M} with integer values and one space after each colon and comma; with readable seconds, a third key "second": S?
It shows {"hour": 3, "minute": 10}
